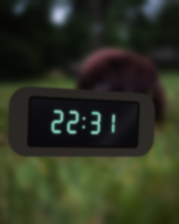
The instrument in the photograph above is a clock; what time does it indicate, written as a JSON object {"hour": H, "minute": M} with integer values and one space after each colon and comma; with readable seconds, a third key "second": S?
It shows {"hour": 22, "minute": 31}
